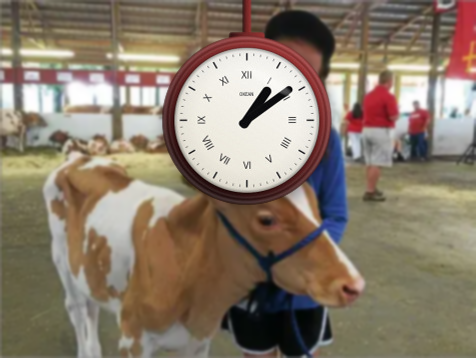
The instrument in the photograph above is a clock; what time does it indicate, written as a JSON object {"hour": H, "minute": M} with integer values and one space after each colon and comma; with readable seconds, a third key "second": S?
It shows {"hour": 1, "minute": 9}
